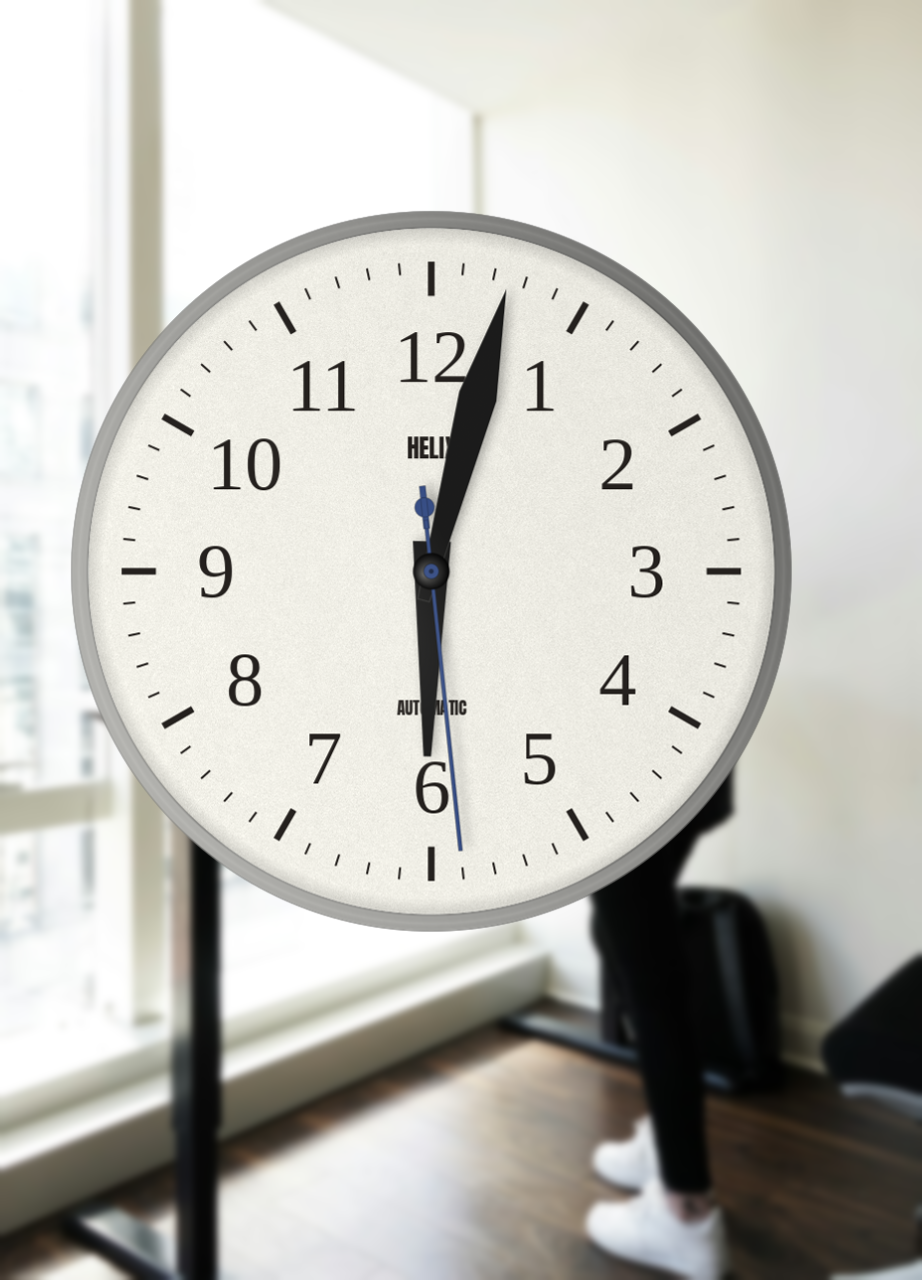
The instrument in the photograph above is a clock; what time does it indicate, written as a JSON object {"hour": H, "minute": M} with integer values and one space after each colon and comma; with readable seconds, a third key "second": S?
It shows {"hour": 6, "minute": 2, "second": 29}
